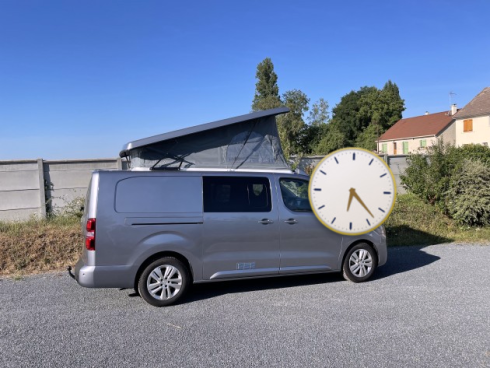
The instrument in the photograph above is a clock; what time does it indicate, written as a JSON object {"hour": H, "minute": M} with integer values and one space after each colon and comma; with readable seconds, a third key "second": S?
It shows {"hour": 6, "minute": 23}
